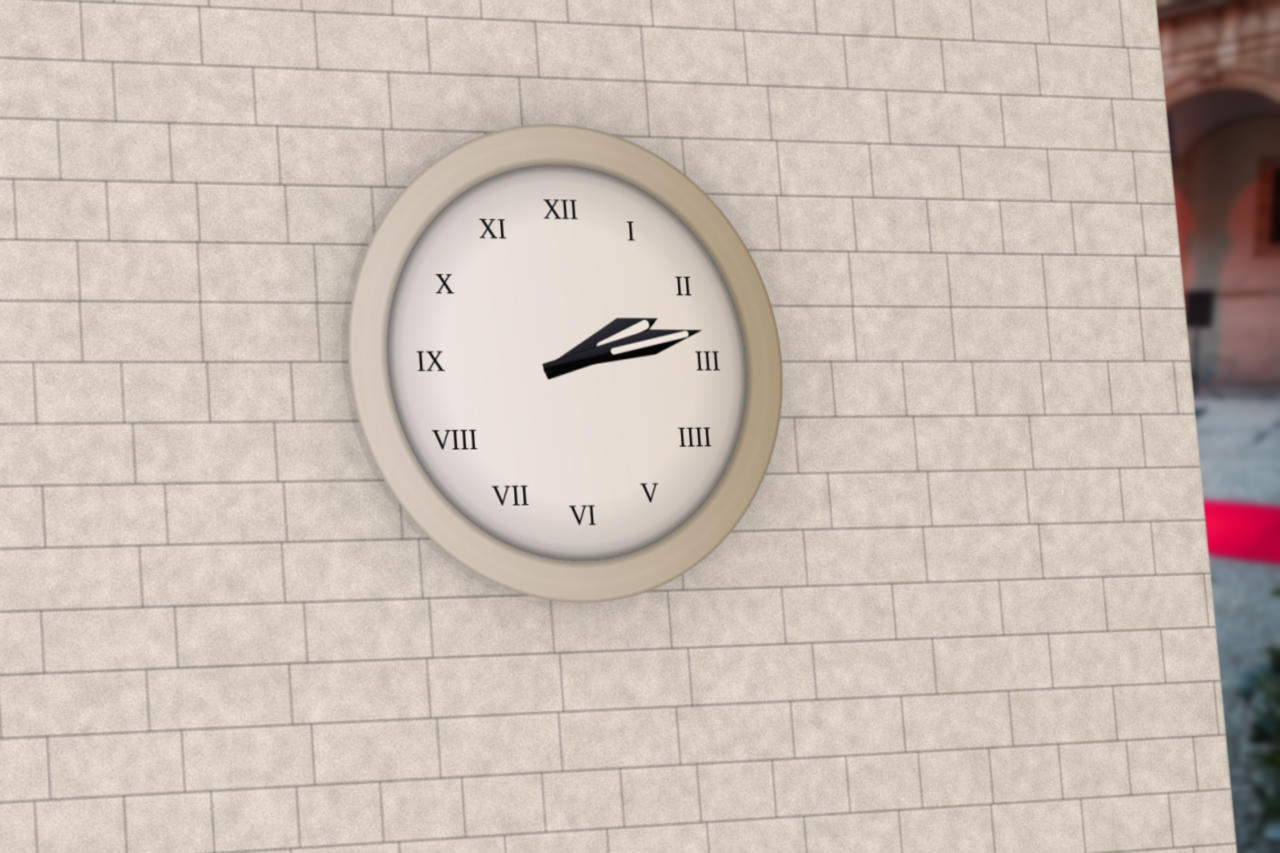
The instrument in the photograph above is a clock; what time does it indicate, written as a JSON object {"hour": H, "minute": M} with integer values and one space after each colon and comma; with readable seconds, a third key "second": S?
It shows {"hour": 2, "minute": 13}
